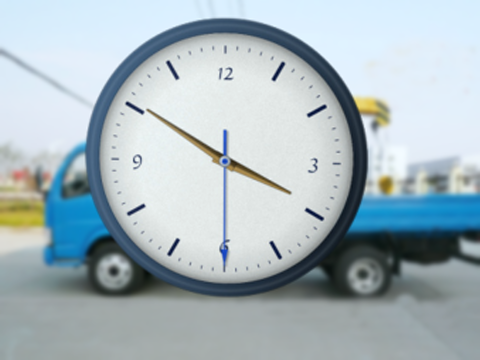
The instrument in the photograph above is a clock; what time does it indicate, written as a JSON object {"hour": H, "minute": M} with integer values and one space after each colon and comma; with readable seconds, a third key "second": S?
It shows {"hour": 3, "minute": 50, "second": 30}
